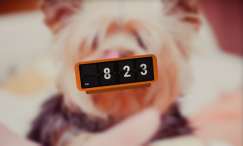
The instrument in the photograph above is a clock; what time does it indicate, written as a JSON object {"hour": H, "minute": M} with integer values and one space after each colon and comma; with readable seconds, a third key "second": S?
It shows {"hour": 8, "minute": 23}
